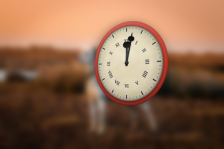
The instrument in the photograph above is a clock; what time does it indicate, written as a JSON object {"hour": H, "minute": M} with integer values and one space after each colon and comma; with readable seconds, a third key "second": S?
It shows {"hour": 12, "minute": 2}
